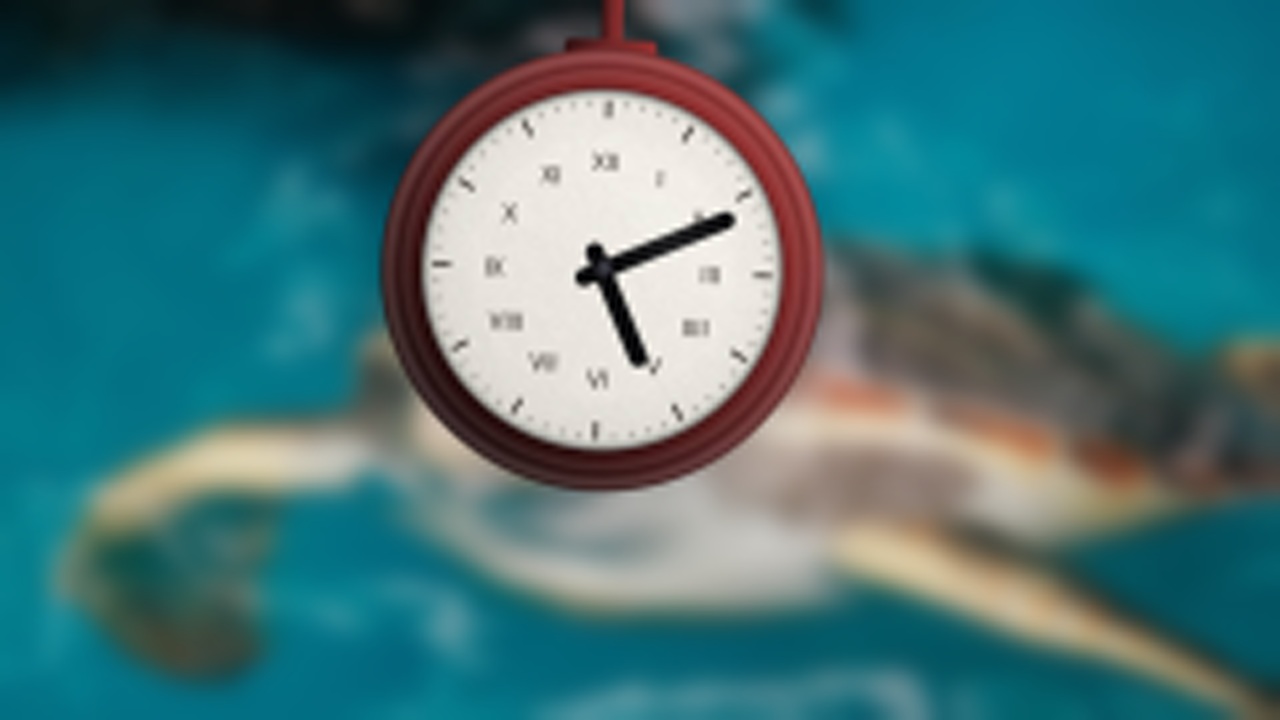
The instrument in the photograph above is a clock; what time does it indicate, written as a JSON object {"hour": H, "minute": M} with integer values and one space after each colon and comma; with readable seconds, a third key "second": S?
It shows {"hour": 5, "minute": 11}
